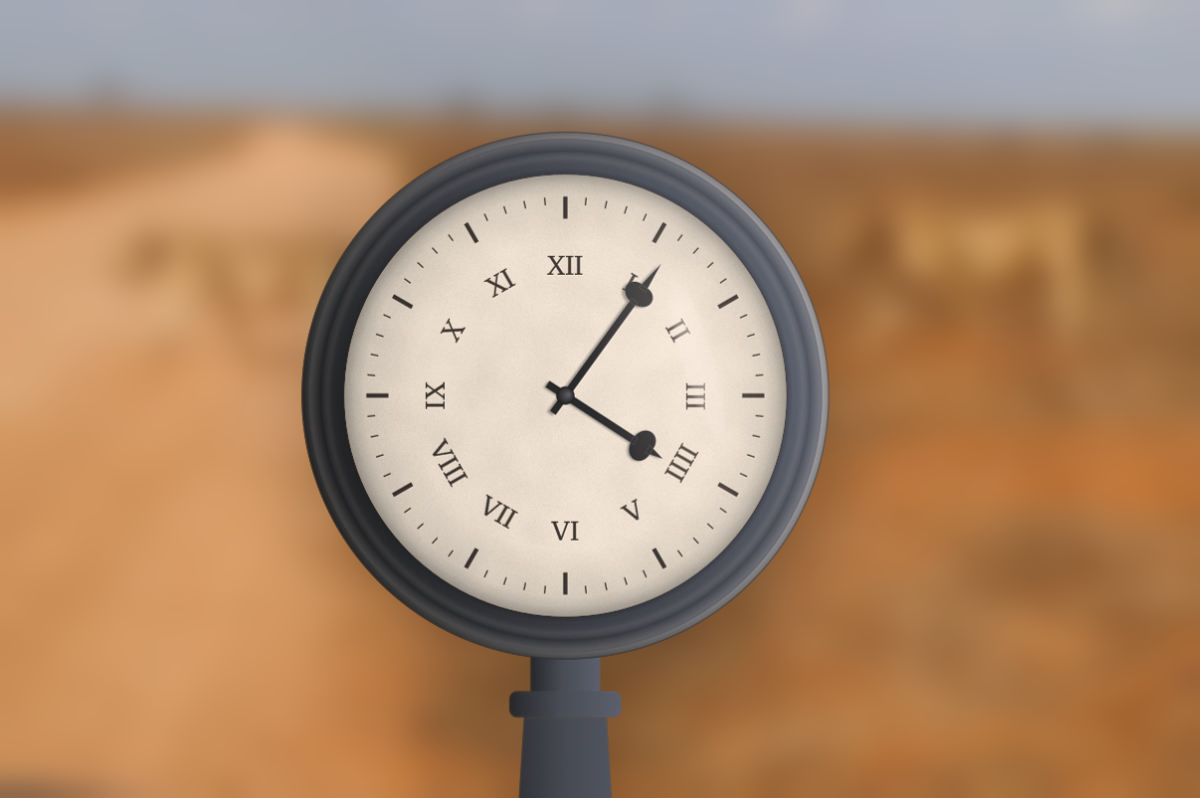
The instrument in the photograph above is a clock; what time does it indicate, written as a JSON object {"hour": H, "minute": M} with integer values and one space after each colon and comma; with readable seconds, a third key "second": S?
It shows {"hour": 4, "minute": 6}
